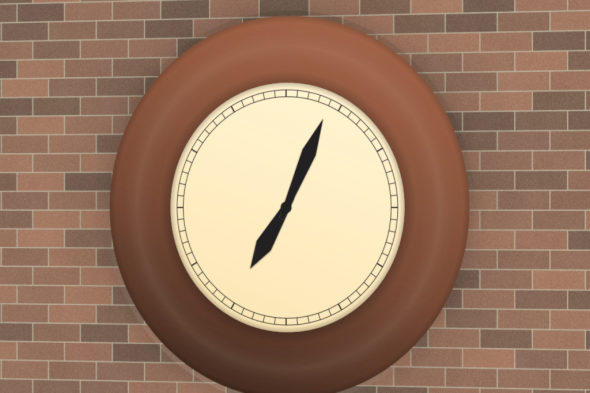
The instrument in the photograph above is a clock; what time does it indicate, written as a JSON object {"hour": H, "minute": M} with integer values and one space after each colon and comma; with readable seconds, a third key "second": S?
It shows {"hour": 7, "minute": 4}
